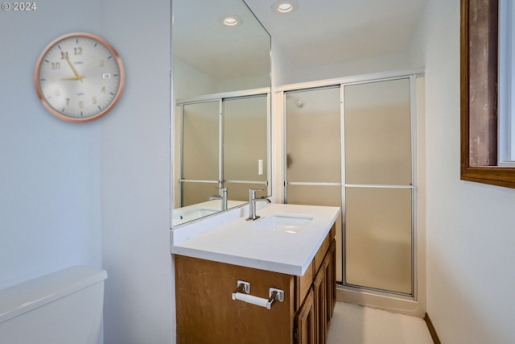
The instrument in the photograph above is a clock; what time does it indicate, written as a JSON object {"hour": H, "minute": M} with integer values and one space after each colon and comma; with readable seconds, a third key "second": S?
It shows {"hour": 8, "minute": 55}
